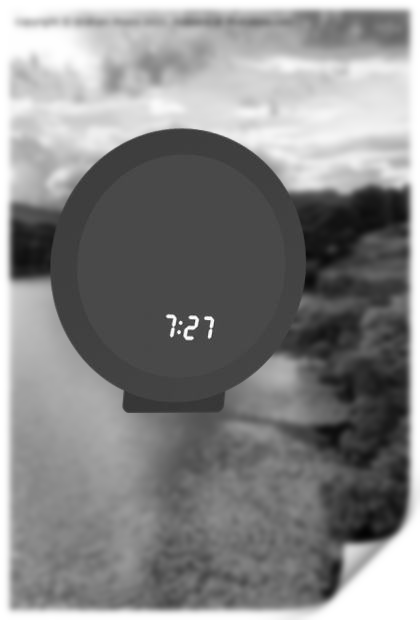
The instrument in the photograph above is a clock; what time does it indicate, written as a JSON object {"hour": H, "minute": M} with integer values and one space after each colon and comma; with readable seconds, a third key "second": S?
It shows {"hour": 7, "minute": 27}
